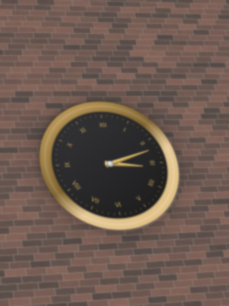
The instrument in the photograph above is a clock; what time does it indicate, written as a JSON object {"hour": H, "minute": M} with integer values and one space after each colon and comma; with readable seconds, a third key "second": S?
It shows {"hour": 3, "minute": 12}
